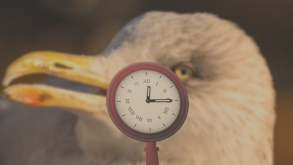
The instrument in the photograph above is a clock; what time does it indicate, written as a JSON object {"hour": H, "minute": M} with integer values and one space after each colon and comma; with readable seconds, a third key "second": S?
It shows {"hour": 12, "minute": 15}
